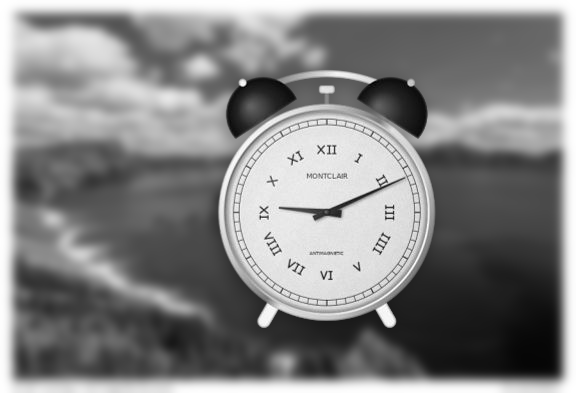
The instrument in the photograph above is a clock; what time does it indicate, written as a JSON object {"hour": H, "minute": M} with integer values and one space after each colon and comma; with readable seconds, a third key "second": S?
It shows {"hour": 9, "minute": 11}
